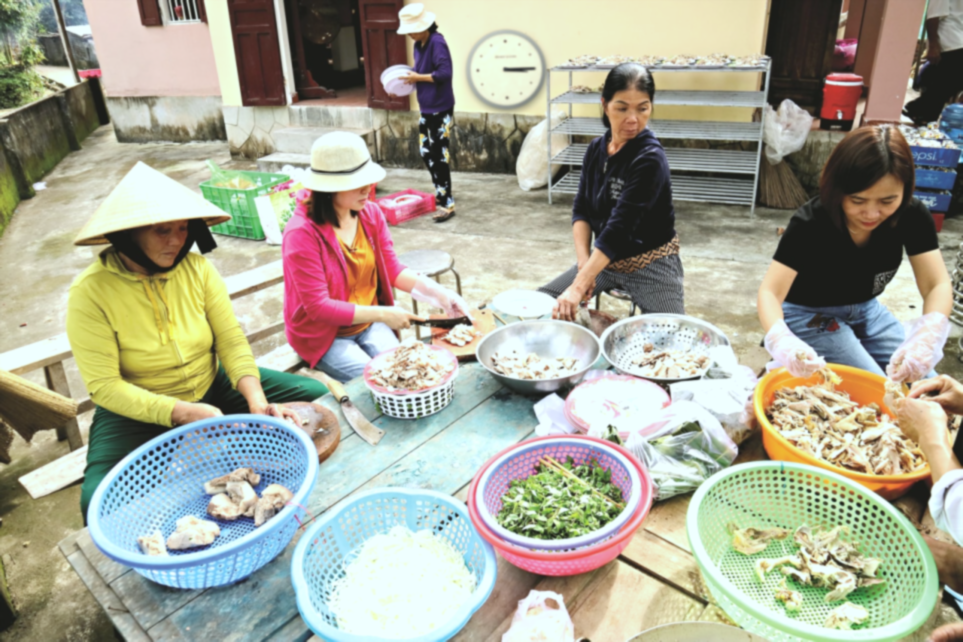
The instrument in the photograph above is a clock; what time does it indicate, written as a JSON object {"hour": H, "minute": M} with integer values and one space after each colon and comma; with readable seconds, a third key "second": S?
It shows {"hour": 3, "minute": 15}
